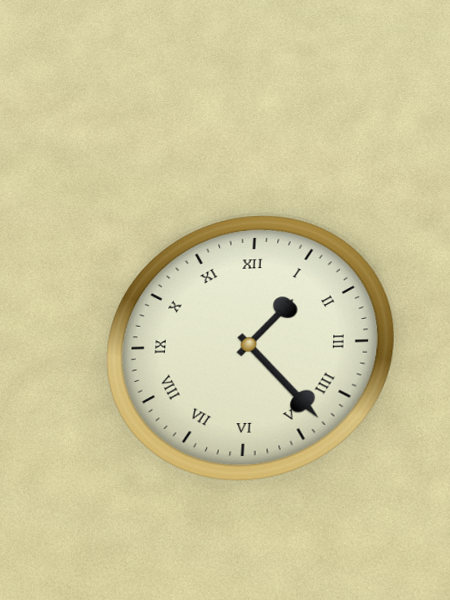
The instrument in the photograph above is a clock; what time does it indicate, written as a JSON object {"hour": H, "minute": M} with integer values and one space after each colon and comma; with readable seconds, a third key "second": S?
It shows {"hour": 1, "minute": 23}
